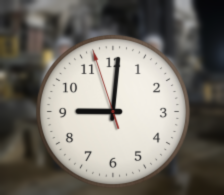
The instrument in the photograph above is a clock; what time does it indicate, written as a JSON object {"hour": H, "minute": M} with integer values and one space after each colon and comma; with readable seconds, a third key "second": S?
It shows {"hour": 9, "minute": 0, "second": 57}
